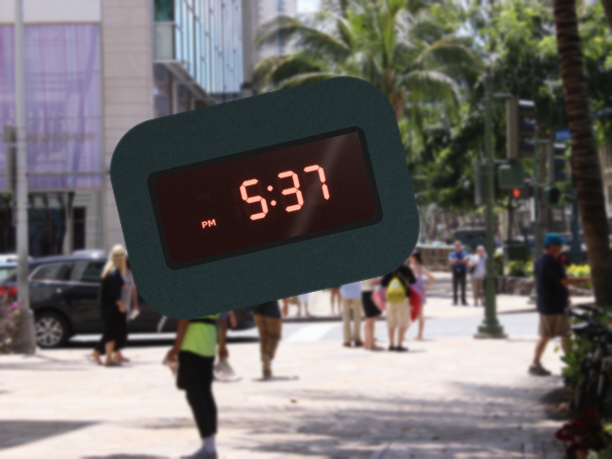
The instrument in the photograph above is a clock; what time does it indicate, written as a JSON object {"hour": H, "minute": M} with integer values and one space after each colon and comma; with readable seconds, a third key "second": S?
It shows {"hour": 5, "minute": 37}
